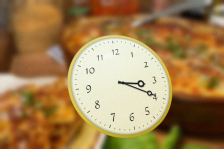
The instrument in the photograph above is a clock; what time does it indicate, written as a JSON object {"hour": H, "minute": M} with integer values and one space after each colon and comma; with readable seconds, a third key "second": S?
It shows {"hour": 3, "minute": 20}
